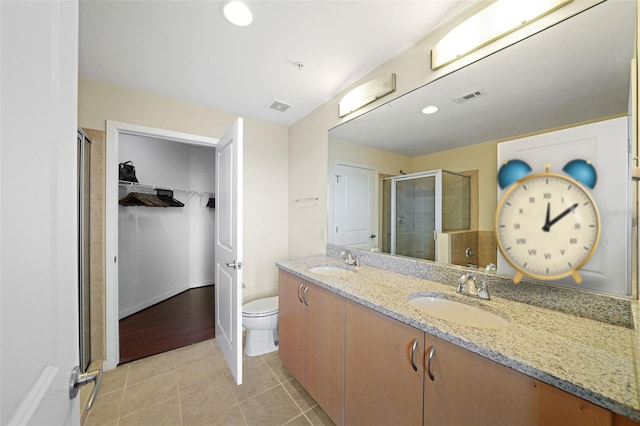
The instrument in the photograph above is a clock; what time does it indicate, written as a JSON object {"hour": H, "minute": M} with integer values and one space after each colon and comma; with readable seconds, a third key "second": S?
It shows {"hour": 12, "minute": 9}
